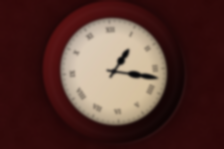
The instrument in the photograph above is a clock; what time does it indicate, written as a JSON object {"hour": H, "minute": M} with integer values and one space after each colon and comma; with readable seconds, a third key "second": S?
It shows {"hour": 1, "minute": 17}
